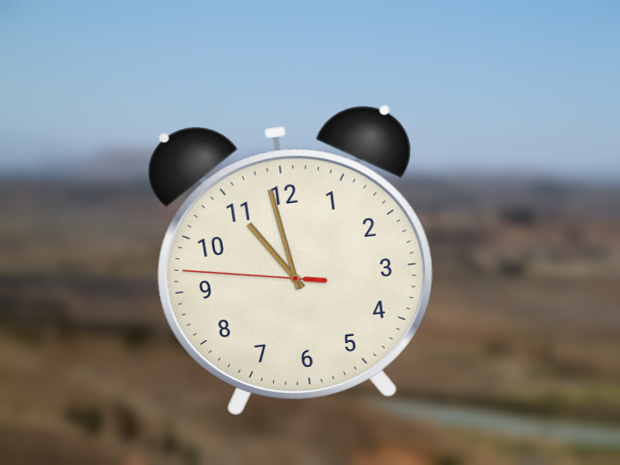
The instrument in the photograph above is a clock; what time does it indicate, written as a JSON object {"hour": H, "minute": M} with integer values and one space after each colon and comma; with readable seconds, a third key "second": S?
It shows {"hour": 10, "minute": 58, "second": 47}
